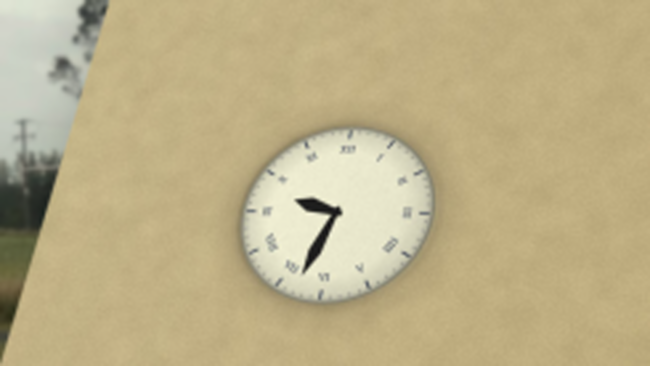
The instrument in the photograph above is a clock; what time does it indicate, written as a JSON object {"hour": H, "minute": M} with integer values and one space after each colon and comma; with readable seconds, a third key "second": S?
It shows {"hour": 9, "minute": 33}
